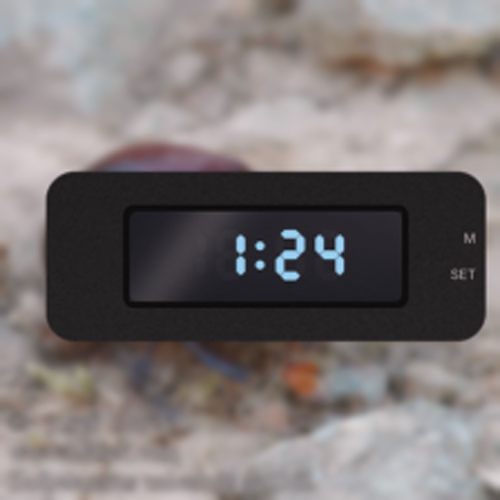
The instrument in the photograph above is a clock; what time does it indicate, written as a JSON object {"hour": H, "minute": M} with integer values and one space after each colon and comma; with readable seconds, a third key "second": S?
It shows {"hour": 1, "minute": 24}
